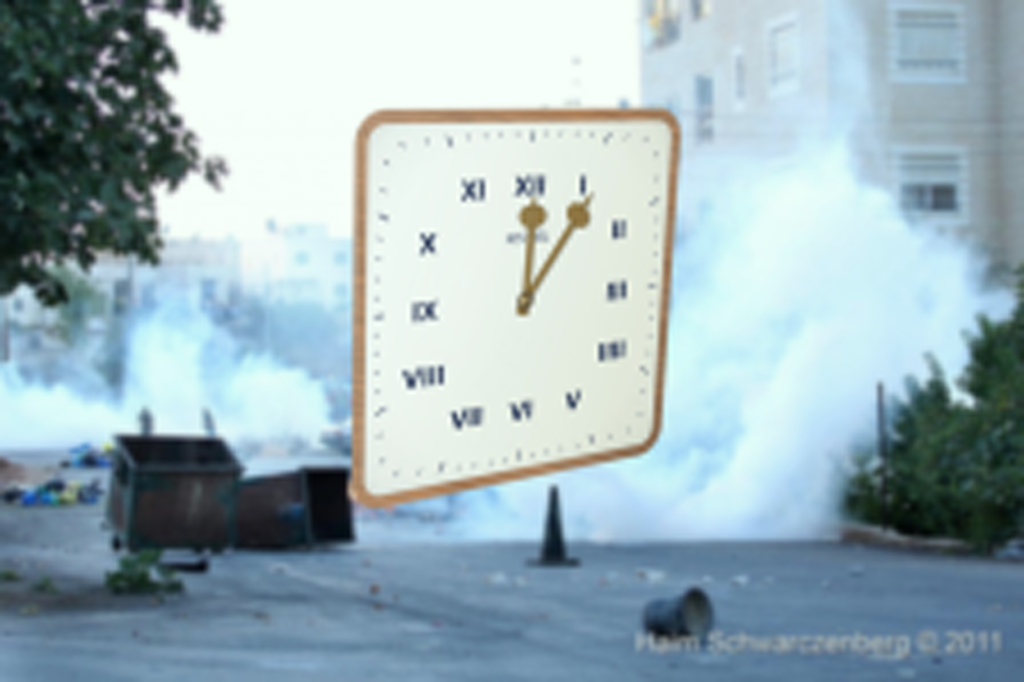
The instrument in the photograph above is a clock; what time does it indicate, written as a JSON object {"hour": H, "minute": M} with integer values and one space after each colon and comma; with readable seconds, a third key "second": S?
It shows {"hour": 12, "minute": 6}
